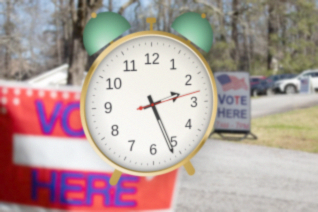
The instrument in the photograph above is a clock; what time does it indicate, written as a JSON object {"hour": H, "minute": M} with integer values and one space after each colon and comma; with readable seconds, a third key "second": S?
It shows {"hour": 2, "minute": 26, "second": 13}
